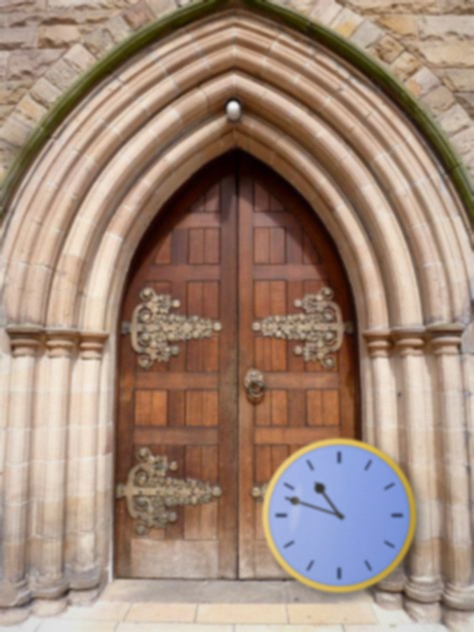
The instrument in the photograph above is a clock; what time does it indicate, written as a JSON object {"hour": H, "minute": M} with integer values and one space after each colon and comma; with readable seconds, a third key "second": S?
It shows {"hour": 10, "minute": 48}
